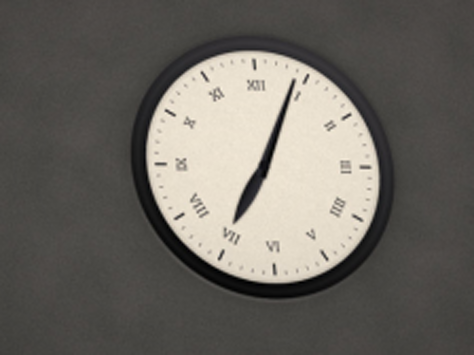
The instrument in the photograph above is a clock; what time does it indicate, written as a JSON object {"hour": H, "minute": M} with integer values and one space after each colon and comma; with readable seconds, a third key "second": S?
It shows {"hour": 7, "minute": 4}
